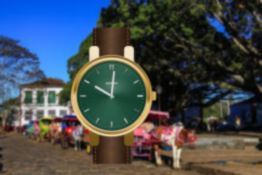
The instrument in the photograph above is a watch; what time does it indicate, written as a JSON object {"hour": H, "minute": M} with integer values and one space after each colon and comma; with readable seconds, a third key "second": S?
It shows {"hour": 10, "minute": 1}
